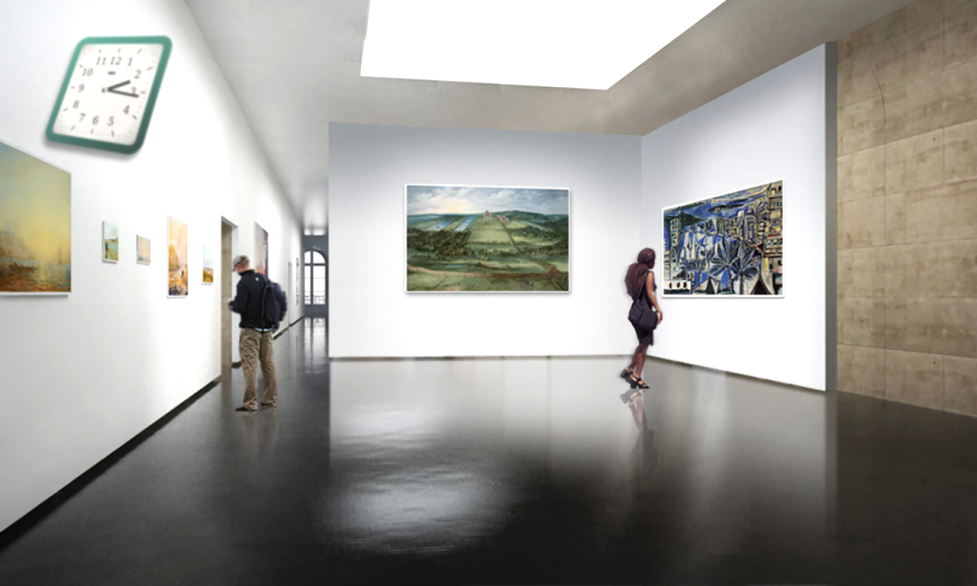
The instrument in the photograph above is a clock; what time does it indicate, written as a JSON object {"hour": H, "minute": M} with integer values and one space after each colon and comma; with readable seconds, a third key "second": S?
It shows {"hour": 2, "minute": 16}
